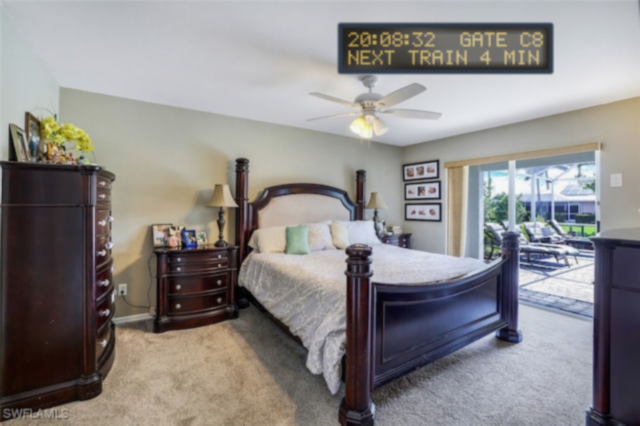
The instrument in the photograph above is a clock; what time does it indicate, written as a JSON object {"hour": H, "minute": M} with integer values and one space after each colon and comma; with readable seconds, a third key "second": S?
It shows {"hour": 20, "minute": 8, "second": 32}
